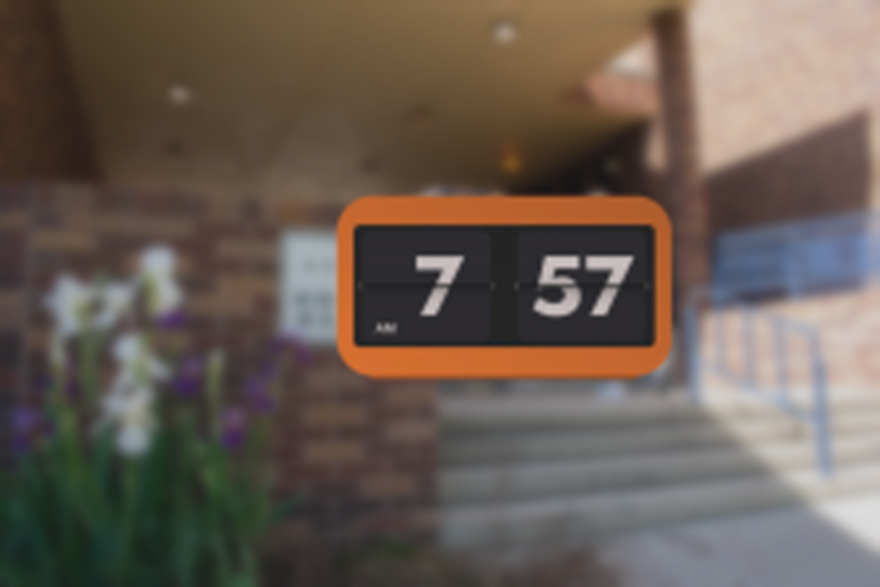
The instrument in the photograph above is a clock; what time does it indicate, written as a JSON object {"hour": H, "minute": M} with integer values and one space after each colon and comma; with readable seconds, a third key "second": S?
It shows {"hour": 7, "minute": 57}
